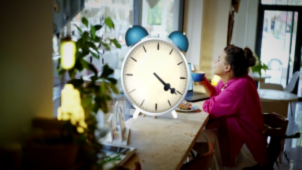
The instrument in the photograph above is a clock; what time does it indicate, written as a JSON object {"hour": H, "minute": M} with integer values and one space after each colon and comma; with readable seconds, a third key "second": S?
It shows {"hour": 4, "minute": 21}
